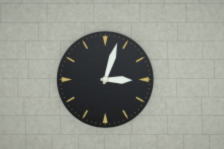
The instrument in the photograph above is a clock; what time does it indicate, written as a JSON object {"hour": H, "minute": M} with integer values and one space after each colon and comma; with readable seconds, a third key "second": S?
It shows {"hour": 3, "minute": 3}
